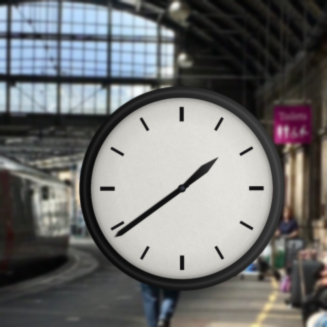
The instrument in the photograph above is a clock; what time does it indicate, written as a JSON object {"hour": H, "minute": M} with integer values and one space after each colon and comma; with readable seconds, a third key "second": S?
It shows {"hour": 1, "minute": 39}
